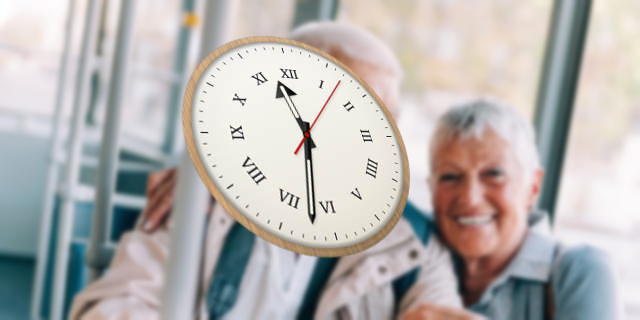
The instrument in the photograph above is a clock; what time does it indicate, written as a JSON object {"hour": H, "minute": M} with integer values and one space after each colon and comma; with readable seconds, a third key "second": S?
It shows {"hour": 11, "minute": 32, "second": 7}
